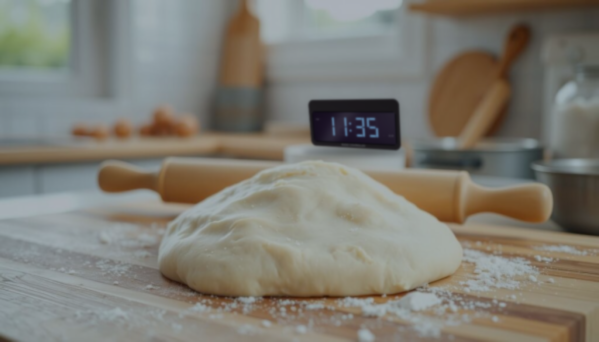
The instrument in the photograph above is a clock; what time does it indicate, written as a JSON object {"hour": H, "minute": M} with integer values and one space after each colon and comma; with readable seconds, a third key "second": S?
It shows {"hour": 11, "minute": 35}
